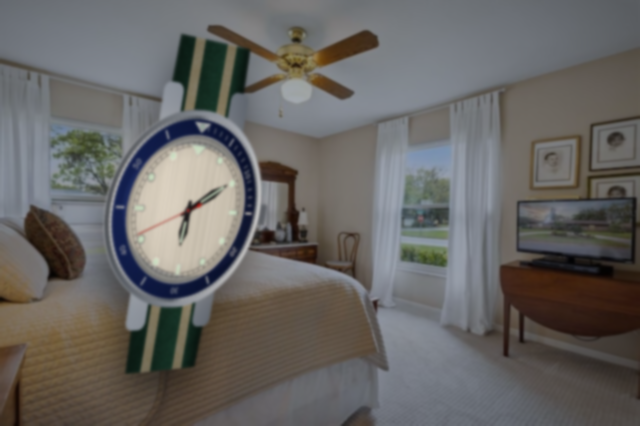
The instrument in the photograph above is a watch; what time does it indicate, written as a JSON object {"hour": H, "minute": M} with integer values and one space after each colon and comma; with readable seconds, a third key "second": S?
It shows {"hour": 6, "minute": 9, "second": 41}
